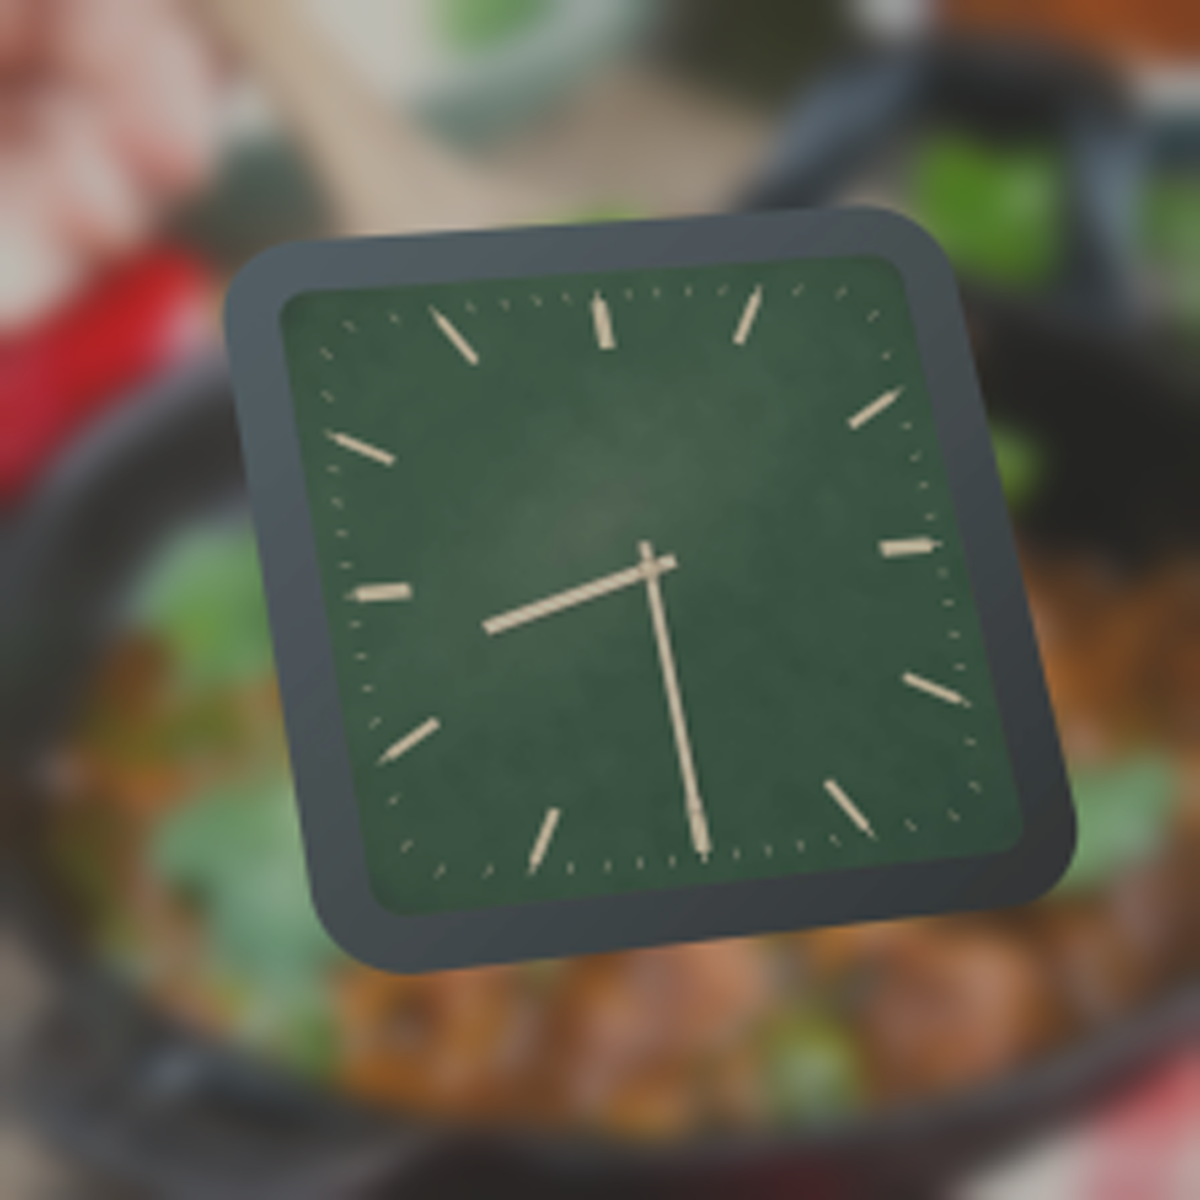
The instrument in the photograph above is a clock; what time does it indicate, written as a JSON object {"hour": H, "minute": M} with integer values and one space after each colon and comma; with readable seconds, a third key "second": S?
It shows {"hour": 8, "minute": 30}
